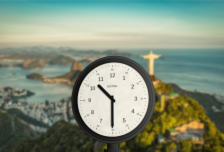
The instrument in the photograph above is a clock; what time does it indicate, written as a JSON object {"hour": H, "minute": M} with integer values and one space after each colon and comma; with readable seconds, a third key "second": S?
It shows {"hour": 10, "minute": 30}
